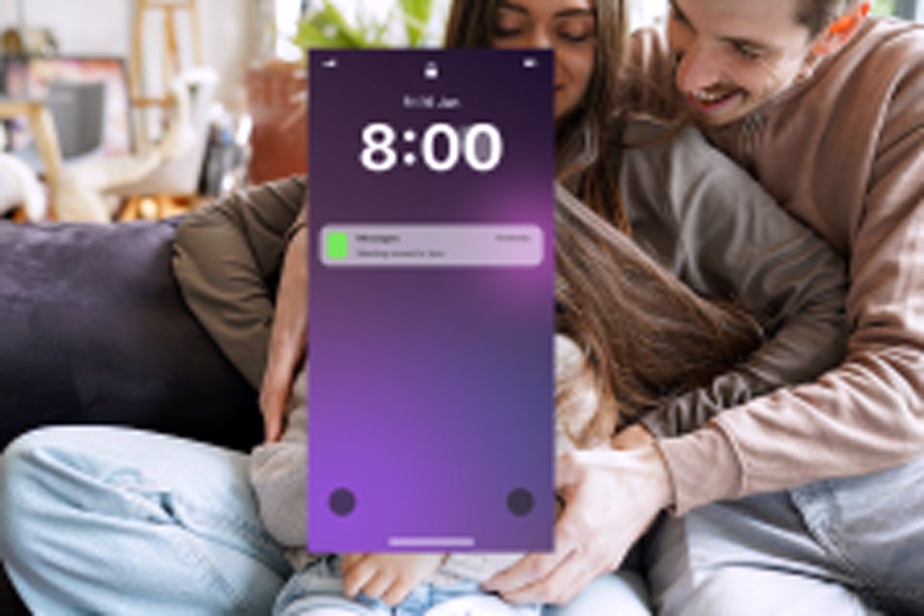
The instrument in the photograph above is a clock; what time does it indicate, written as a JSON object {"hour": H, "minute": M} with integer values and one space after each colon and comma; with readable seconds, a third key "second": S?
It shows {"hour": 8, "minute": 0}
